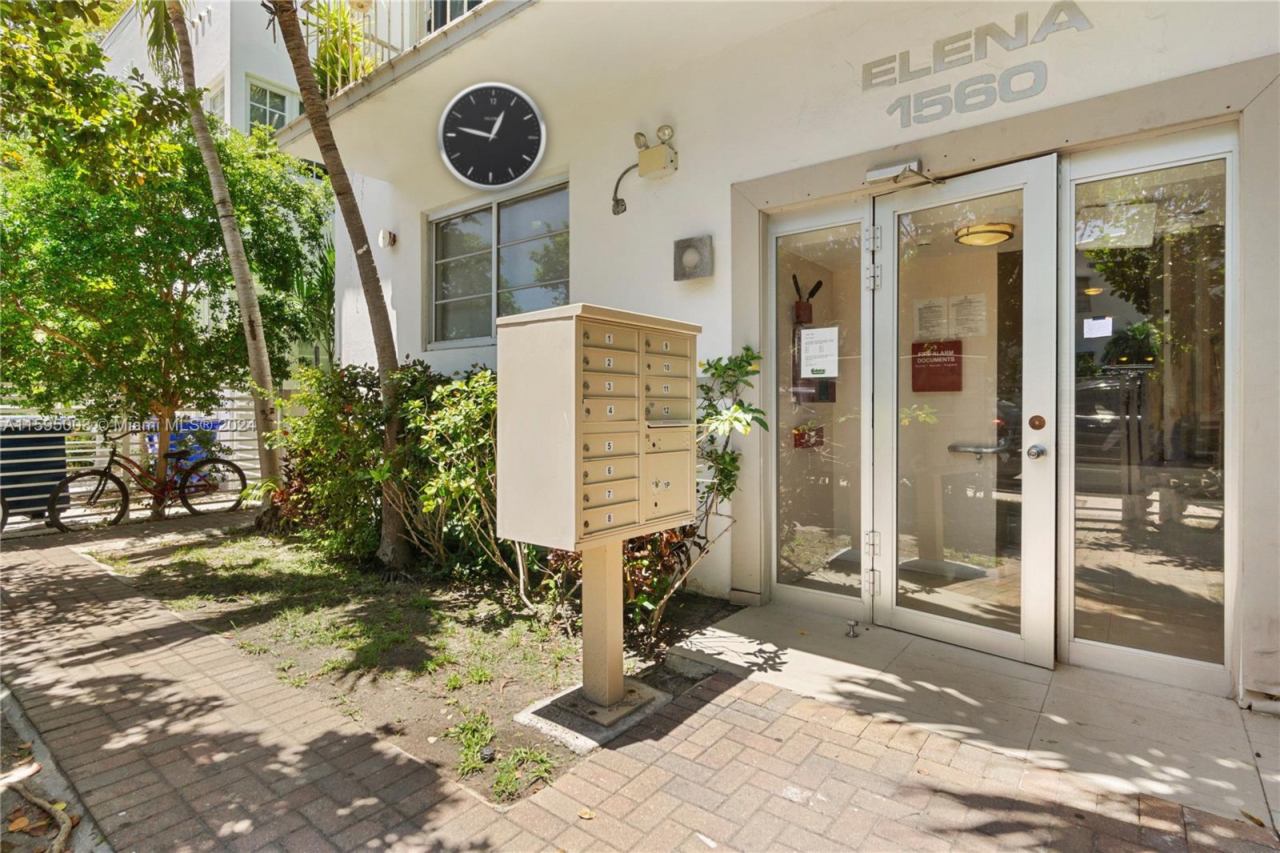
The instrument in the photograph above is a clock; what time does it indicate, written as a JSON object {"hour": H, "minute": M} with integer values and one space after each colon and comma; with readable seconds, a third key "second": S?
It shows {"hour": 12, "minute": 47}
